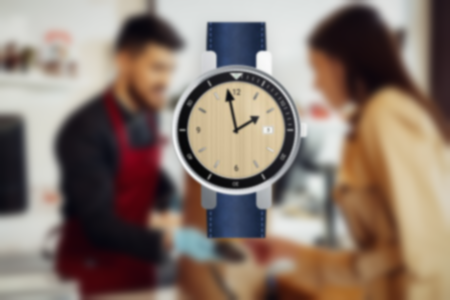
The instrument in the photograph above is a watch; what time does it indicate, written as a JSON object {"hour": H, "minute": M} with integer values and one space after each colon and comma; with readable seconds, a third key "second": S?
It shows {"hour": 1, "minute": 58}
